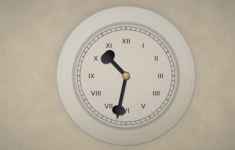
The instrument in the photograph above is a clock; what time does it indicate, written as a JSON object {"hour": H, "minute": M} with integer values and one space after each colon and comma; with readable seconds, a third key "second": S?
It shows {"hour": 10, "minute": 32}
